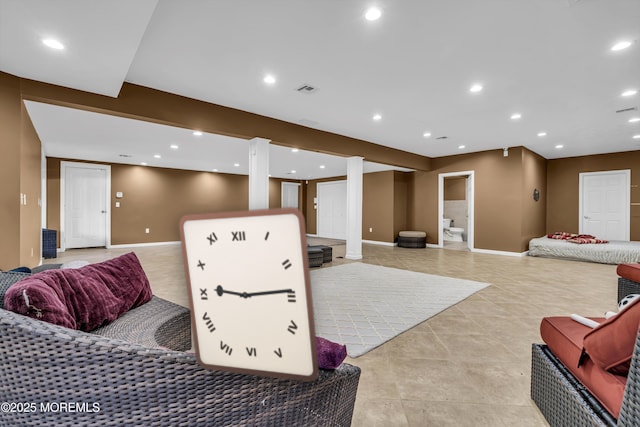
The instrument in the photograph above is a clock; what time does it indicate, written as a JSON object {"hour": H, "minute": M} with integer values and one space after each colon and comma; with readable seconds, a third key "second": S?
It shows {"hour": 9, "minute": 14}
